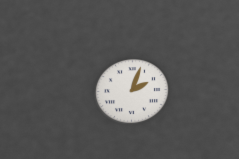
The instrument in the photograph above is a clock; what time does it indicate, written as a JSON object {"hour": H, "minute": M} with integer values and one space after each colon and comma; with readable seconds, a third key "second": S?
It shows {"hour": 2, "minute": 3}
